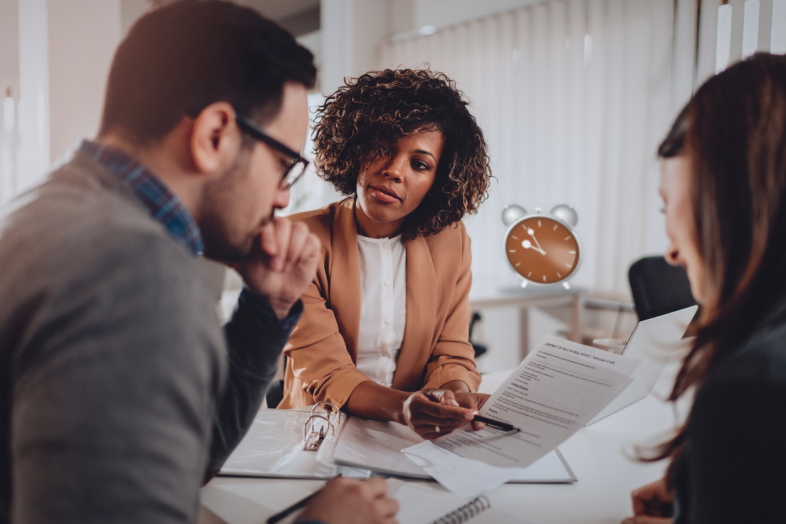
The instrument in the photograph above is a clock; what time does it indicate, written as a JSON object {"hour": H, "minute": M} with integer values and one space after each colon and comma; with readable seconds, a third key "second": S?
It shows {"hour": 9, "minute": 56}
